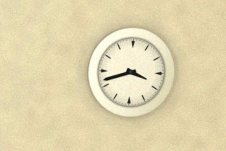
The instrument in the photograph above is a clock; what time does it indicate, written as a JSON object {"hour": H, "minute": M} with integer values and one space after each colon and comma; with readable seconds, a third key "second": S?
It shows {"hour": 3, "minute": 42}
